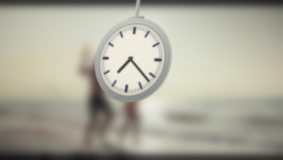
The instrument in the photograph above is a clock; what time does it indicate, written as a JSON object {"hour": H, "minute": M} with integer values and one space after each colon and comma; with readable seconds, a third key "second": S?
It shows {"hour": 7, "minute": 22}
